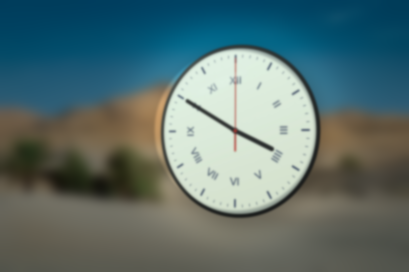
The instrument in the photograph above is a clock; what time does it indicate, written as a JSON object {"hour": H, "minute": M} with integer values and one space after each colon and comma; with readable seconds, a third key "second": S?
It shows {"hour": 3, "minute": 50, "second": 0}
